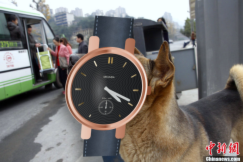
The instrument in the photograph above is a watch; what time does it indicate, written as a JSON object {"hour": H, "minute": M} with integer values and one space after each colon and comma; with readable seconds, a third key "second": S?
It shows {"hour": 4, "minute": 19}
